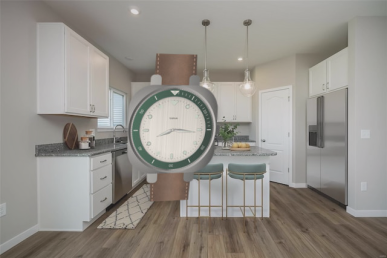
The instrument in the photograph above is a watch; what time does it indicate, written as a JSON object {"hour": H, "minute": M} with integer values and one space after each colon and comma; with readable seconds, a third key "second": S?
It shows {"hour": 8, "minute": 16}
